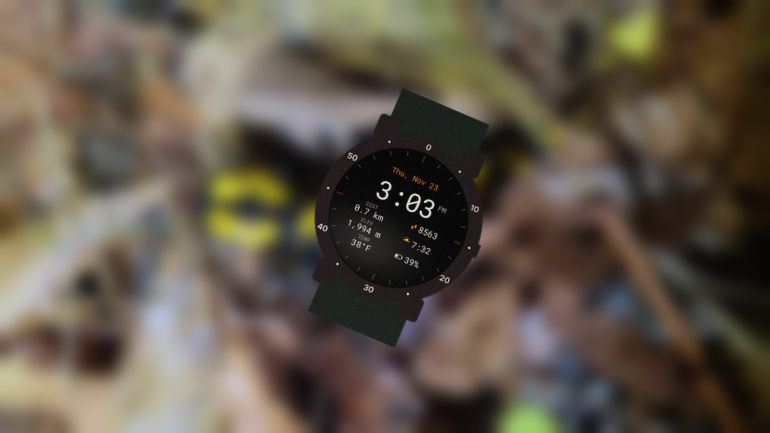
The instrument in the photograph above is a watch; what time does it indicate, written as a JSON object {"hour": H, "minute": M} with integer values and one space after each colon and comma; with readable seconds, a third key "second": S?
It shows {"hour": 3, "minute": 3}
